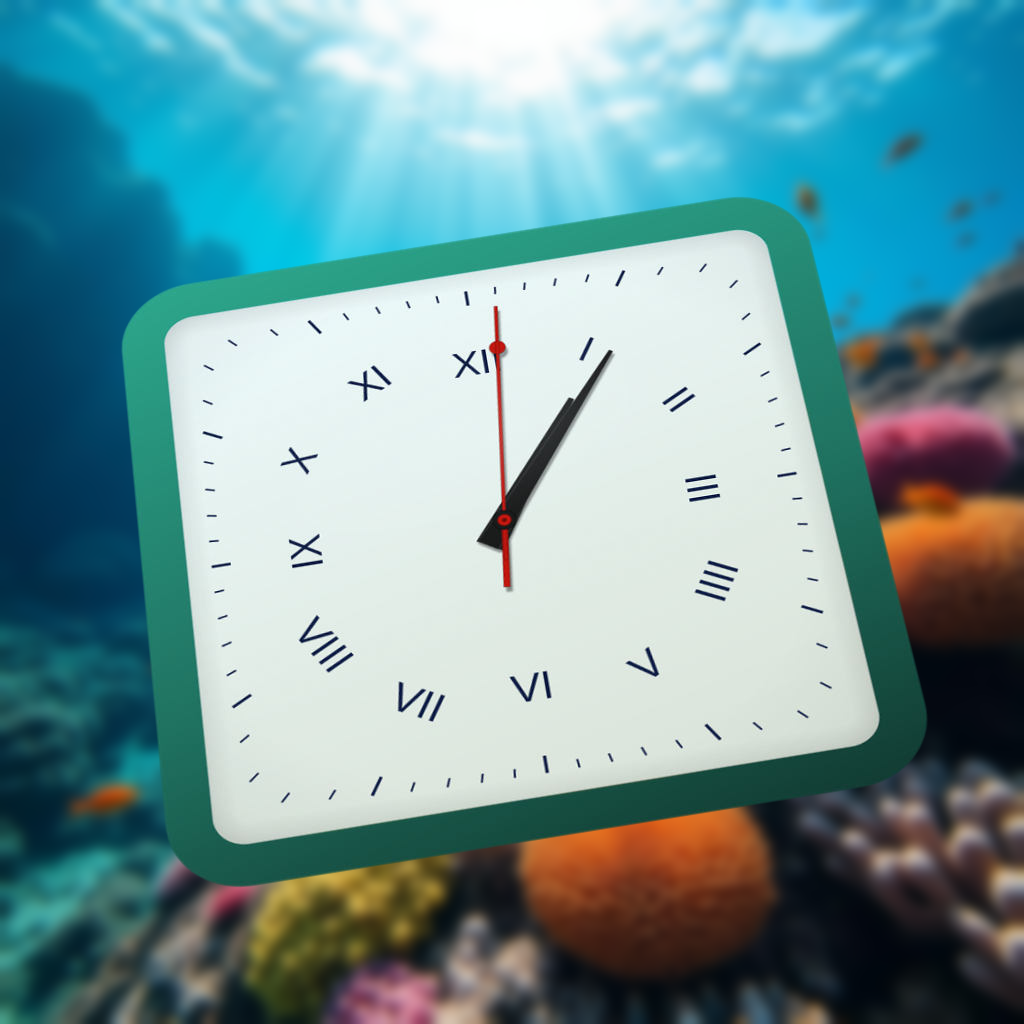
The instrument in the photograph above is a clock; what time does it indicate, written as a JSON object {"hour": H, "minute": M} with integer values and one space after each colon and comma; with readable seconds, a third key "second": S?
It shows {"hour": 1, "minute": 6, "second": 1}
